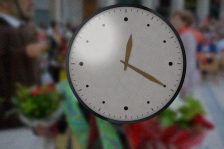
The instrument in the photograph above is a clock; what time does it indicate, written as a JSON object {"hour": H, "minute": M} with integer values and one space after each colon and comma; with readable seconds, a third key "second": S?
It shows {"hour": 12, "minute": 20}
